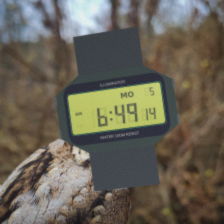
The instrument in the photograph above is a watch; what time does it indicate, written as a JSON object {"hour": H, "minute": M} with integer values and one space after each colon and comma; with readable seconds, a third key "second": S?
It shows {"hour": 6, "minute": 49, "second": 14}
